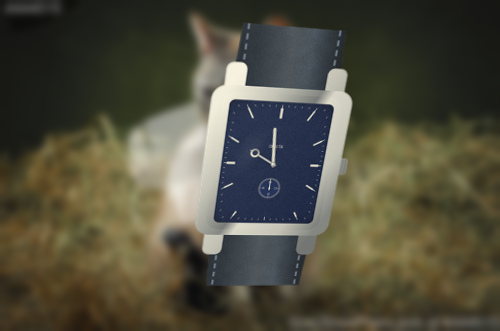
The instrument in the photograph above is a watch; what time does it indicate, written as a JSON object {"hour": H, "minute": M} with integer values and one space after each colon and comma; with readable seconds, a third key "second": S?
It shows {"hour": 9, "minute": 59}
